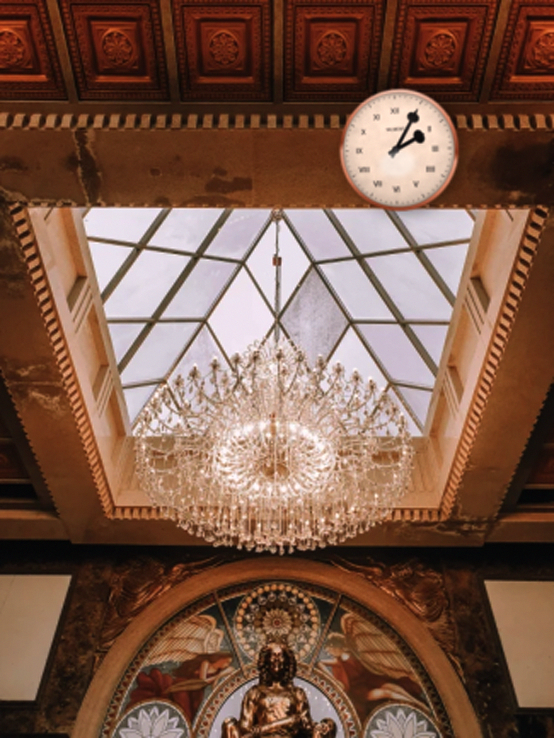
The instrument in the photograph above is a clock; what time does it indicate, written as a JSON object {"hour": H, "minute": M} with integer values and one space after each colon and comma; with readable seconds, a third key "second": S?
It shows {"hour": 2, "minute": 5}
